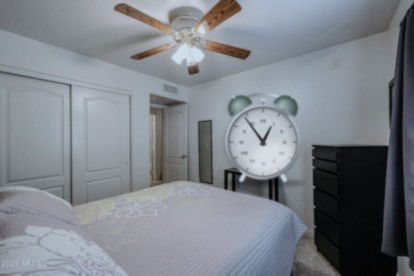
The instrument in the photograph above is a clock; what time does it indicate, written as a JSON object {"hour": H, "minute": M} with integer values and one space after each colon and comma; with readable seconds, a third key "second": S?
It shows {"hour": 12, "minute": 54}
